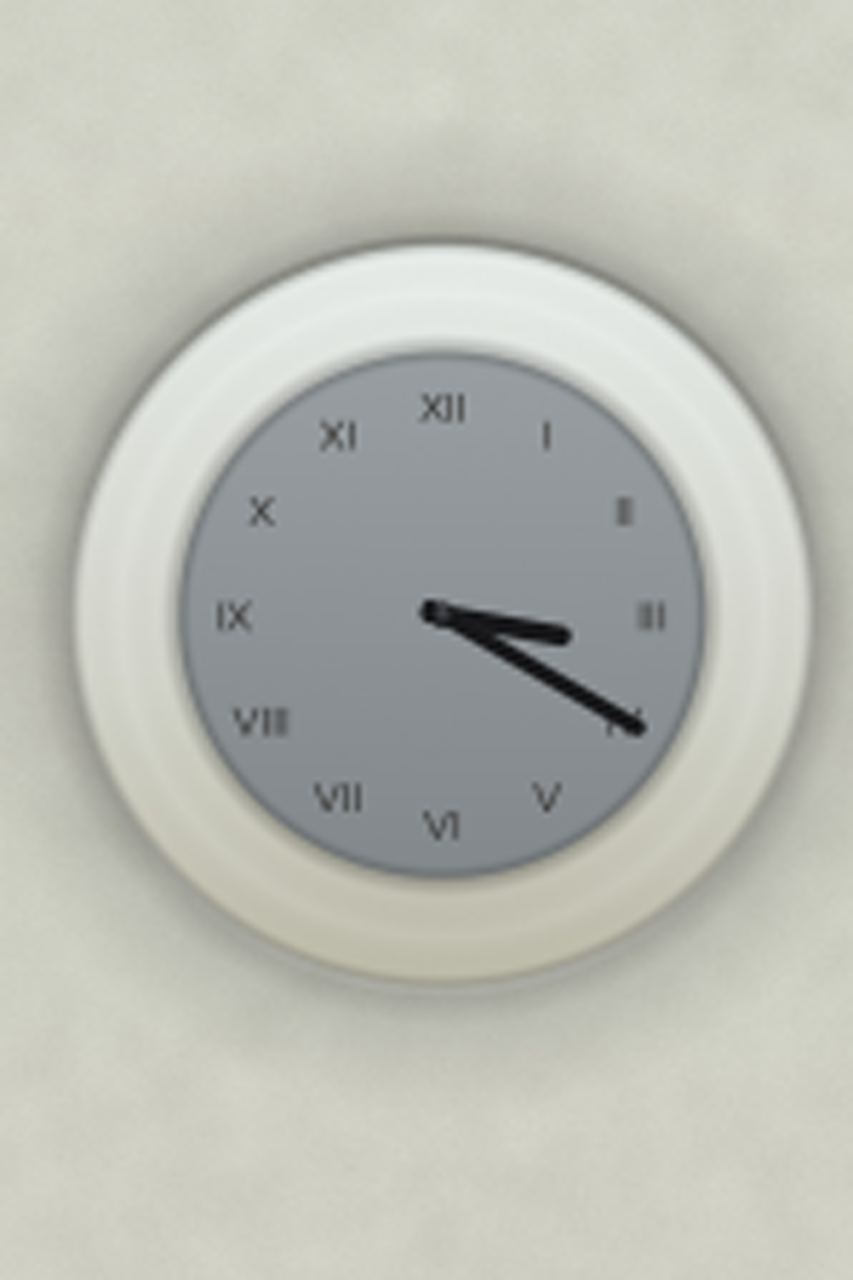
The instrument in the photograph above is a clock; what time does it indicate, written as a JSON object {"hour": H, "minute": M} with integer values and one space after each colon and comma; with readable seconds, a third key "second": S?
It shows {"hour": 3, "minute": 20}
